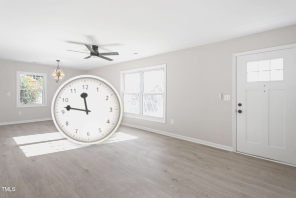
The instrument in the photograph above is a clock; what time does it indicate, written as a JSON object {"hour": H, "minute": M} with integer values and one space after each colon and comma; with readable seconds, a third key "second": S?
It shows {"hour": 11, "minute": 47}
